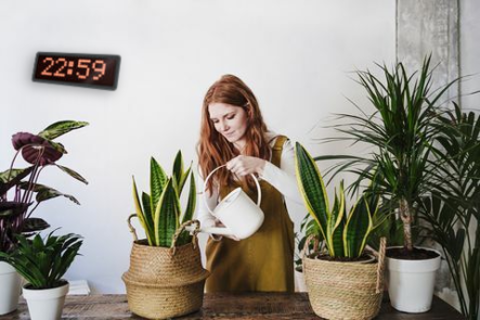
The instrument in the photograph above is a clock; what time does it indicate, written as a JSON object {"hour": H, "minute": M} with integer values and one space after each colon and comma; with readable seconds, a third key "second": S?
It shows {"hour": 22, "minute": 59}
